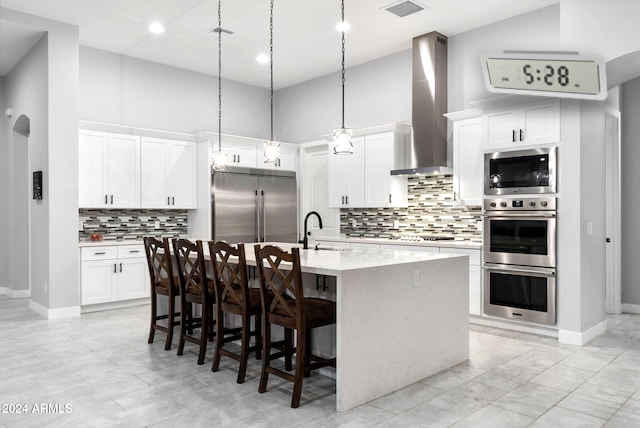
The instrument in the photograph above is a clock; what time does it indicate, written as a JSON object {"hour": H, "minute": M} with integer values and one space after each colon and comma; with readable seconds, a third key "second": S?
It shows {"hour": 5, "minute": 28}
